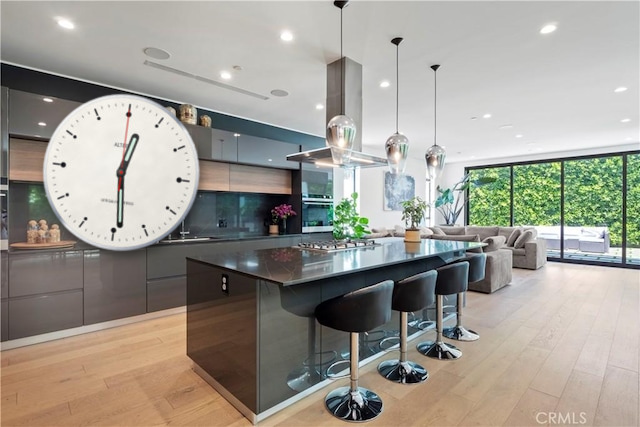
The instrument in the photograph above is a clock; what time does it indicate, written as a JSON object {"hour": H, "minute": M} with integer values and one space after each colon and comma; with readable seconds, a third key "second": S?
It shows {"hour": 12, "minute": 29, "second": 0}
